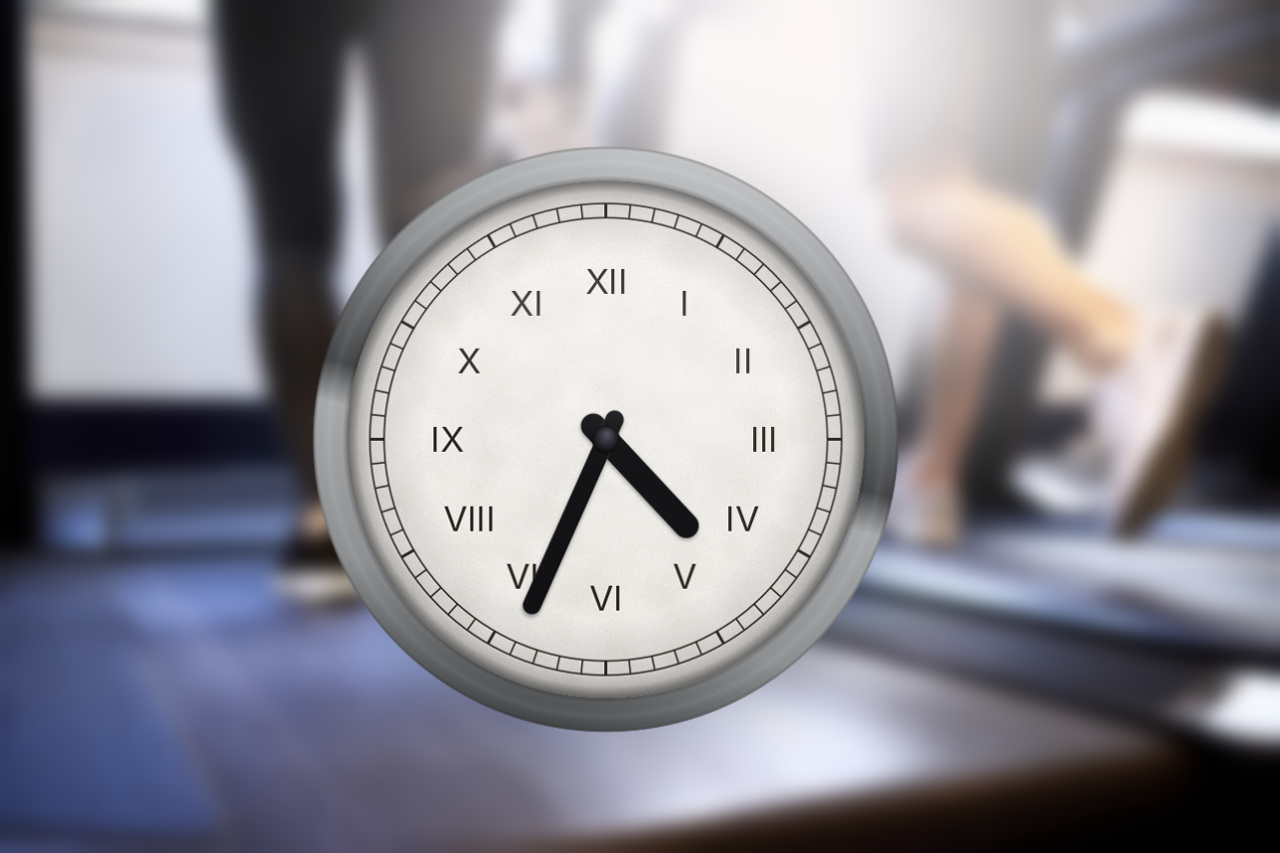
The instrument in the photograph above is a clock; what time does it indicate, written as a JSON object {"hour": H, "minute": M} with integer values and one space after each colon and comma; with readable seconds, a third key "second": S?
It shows {"hour": 4, "minute": 34}
